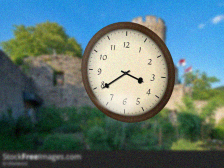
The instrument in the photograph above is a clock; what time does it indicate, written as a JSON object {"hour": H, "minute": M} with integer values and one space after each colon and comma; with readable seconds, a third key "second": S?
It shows {"hour": 3, "minute": 39}
